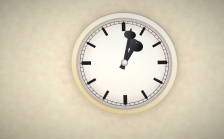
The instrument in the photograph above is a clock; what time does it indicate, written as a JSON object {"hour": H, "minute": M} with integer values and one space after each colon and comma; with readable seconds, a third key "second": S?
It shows {"hour": 1, "minute": 2}
